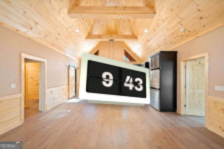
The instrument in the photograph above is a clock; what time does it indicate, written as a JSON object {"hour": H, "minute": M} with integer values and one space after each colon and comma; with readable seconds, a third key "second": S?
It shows {"hour": 9, "minute": 43}
